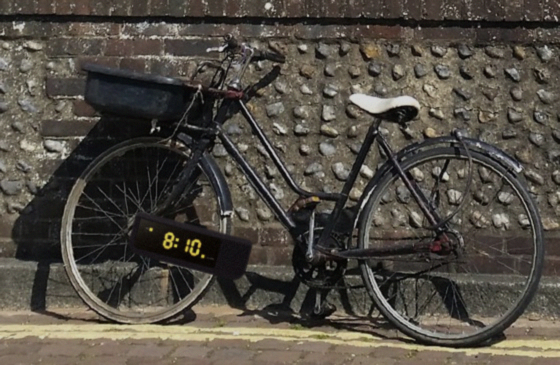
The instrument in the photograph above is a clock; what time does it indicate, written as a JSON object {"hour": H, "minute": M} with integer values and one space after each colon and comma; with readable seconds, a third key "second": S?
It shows {"hour": 8, "minute": 10}
